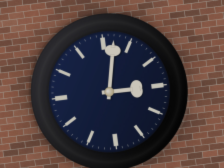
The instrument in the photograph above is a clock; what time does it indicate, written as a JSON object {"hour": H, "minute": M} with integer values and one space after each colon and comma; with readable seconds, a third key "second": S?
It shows {"hour": 3, "minute": 2}
